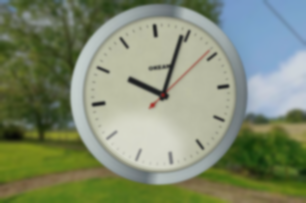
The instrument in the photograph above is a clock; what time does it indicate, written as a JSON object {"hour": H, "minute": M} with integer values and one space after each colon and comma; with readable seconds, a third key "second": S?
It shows {"hour": 10, "minute": 4, "second": 9}
